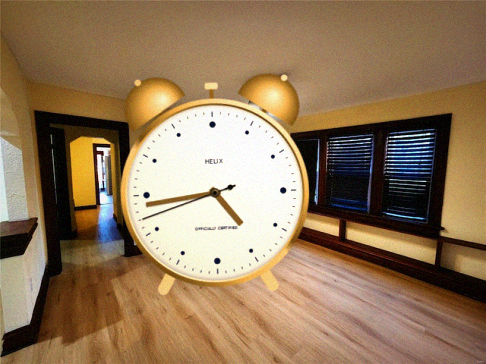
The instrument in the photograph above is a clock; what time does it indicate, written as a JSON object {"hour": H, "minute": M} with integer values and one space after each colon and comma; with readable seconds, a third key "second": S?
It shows {"hour": 4, "minute": 43, "second": 42}
